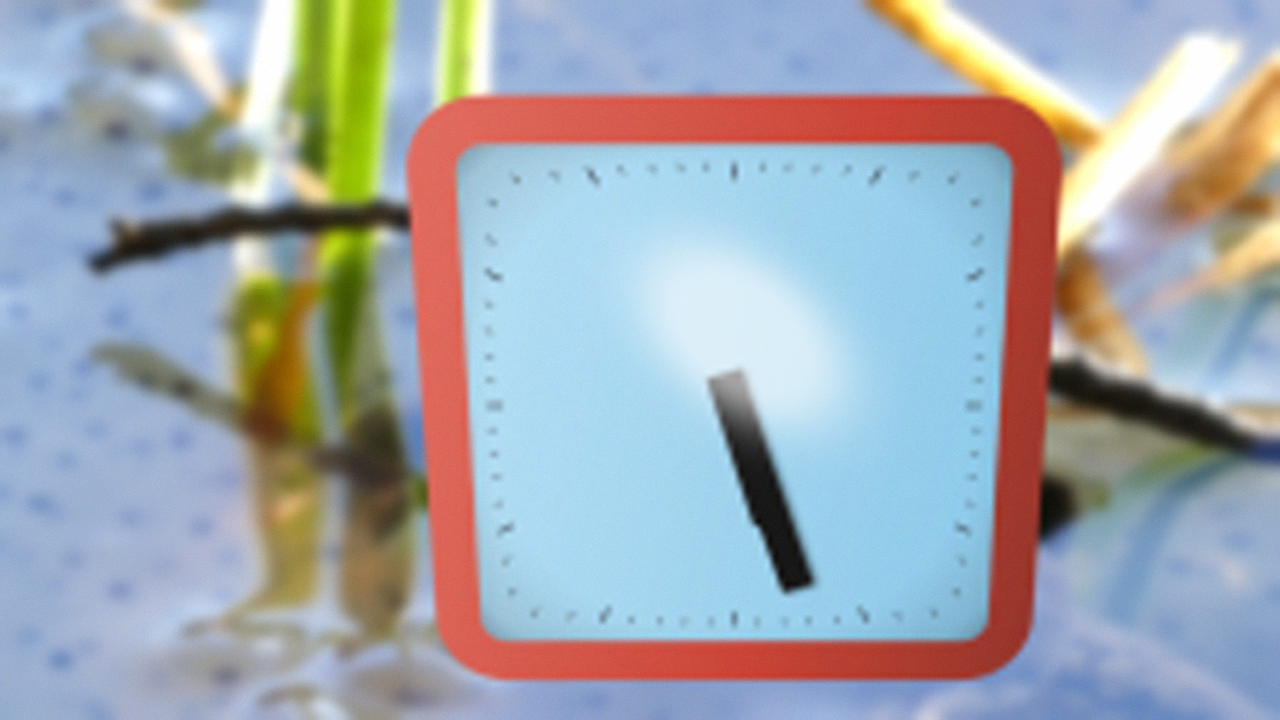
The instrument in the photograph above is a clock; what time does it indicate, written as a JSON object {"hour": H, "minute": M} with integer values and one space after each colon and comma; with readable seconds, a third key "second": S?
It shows {"hour": 5, "minute": 27}
